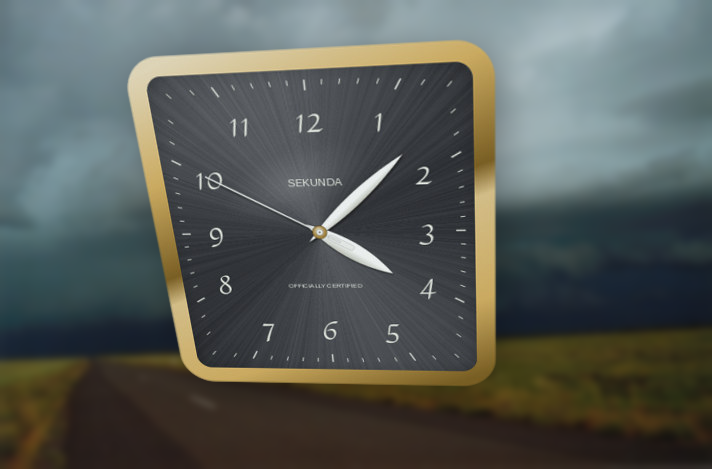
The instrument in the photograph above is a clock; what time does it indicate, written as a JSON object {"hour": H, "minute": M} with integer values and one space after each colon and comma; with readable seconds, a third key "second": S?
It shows {"hour": 4, "minute": 7, "second": 50}
